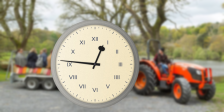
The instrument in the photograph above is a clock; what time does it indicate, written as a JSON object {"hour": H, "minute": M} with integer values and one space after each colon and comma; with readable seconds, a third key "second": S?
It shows {"hour": 12, "minute": 46}
